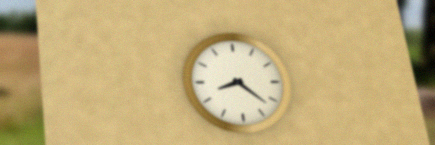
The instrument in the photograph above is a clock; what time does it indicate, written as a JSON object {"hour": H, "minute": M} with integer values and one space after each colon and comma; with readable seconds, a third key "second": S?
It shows {"hour": 8, "minute": 22}
